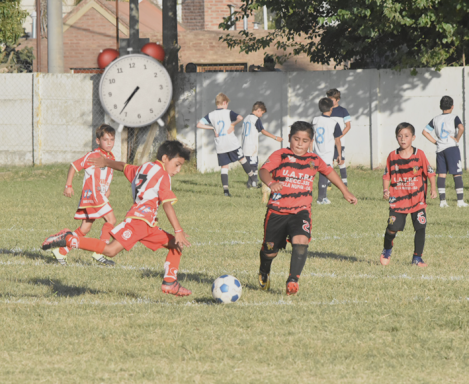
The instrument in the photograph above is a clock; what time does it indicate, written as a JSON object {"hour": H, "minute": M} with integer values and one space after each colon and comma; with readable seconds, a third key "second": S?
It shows {"hour": 7, "minute": 37}
